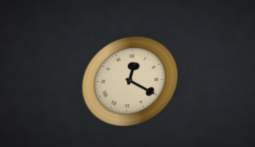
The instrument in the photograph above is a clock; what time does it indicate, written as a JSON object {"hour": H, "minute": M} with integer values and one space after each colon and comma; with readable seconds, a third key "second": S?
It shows {"hour": 12, "minute": 20}
